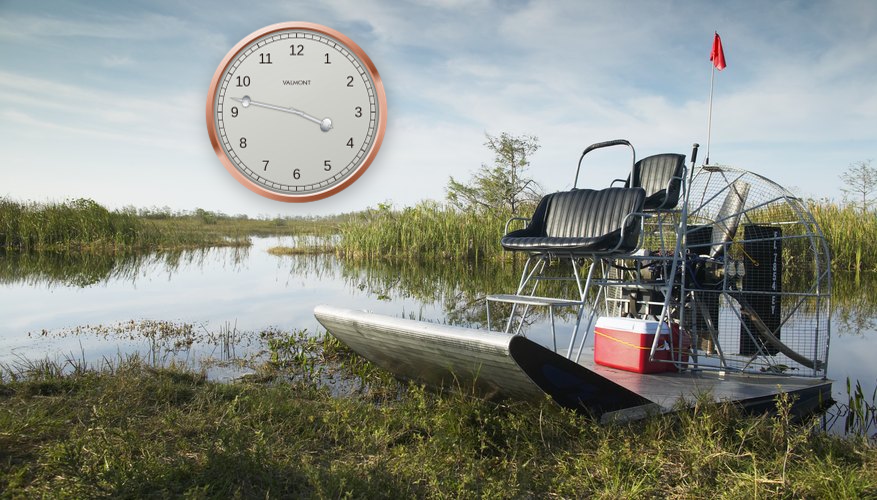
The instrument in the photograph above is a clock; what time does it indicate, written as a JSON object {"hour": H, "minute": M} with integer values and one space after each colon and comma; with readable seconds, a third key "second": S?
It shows {"hour": 3, "minute": 47}
